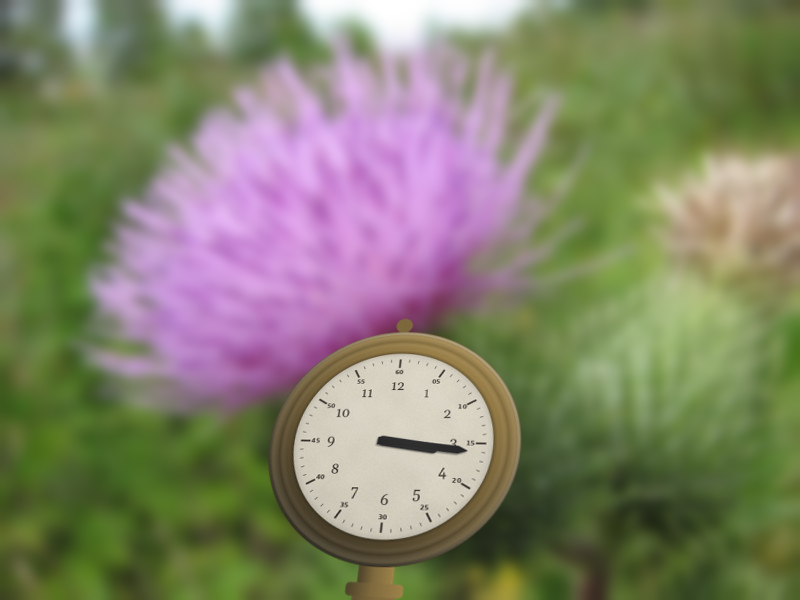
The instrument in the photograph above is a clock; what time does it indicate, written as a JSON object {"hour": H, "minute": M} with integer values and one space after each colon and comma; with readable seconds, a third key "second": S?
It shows {"hour": 3, "minute": 16}
